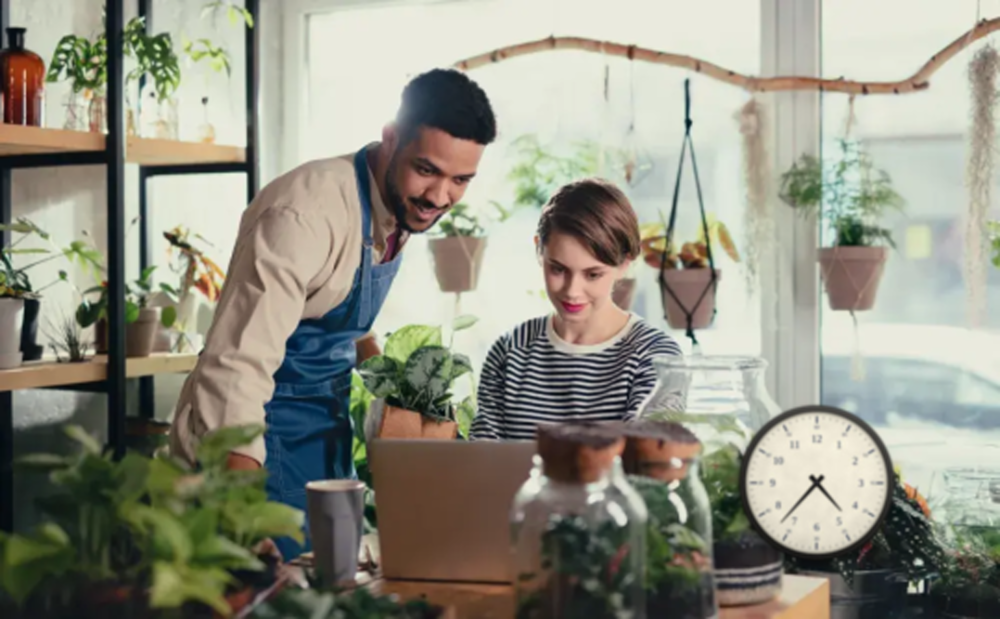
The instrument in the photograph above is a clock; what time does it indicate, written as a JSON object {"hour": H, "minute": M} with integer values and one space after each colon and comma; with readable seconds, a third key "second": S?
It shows {"hour": 4, "minute": 37}
